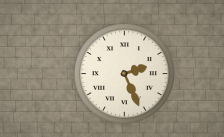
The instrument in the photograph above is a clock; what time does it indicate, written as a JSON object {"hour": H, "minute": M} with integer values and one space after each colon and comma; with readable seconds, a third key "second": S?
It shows {"hour": 2, "minute": 26}
